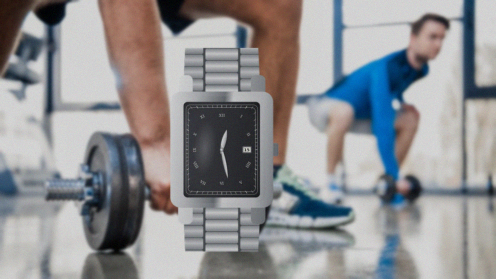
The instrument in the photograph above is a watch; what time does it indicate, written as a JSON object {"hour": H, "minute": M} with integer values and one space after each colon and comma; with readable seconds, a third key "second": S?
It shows {"hour": 12, "minute": 28}
